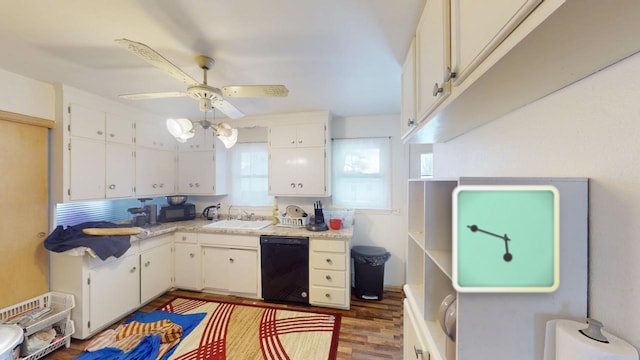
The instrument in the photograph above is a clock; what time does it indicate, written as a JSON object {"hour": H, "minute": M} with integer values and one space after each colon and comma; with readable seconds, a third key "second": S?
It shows {"hour": 5, "minute": 48}
